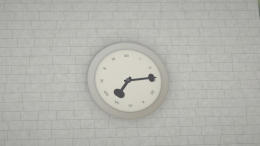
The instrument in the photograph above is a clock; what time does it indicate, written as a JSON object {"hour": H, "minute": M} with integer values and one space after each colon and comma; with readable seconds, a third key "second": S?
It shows {"hour": 7, "minute": 14}
